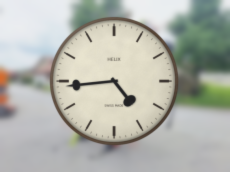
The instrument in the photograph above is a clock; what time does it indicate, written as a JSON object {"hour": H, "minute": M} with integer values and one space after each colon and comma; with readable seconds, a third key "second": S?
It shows {"hour": 4, "minute": 44}
